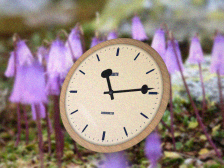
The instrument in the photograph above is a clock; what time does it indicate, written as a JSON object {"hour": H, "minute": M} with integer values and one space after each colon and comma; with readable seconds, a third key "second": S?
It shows {"hour": 11, "minute": 14}
